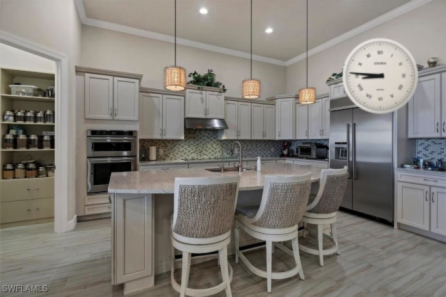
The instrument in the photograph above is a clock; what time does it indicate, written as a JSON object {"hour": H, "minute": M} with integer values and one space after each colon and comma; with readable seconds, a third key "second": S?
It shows {"hour": 8, "minute": 46}
